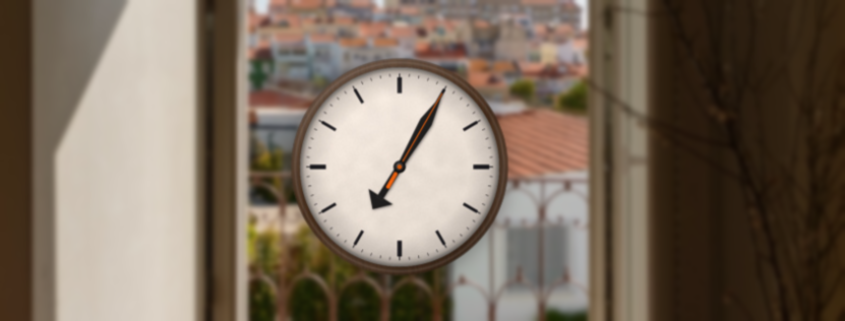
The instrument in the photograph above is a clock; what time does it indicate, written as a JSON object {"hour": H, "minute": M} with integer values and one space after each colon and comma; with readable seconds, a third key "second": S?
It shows {"hour": 7, "minute": 5, "second": 5}
